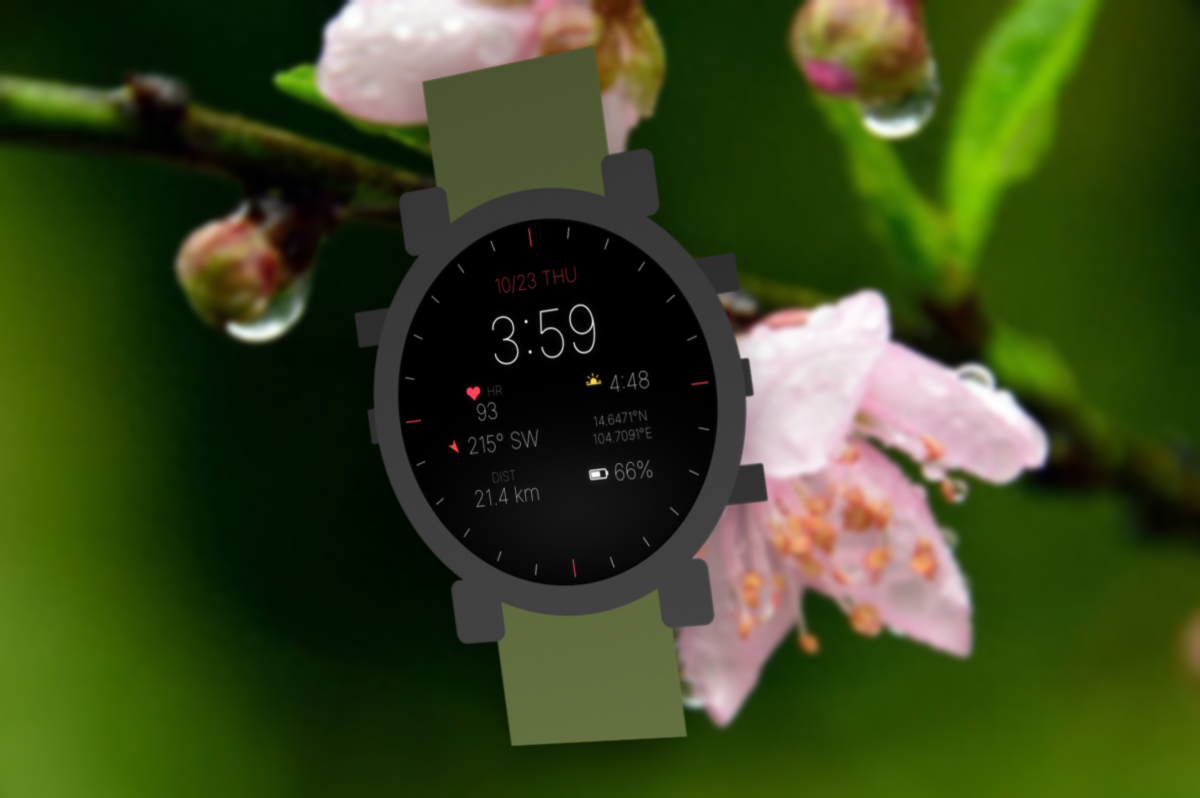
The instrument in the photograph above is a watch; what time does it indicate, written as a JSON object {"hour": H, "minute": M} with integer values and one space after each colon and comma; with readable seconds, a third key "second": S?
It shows {"hour": 3, "minute": 59}
